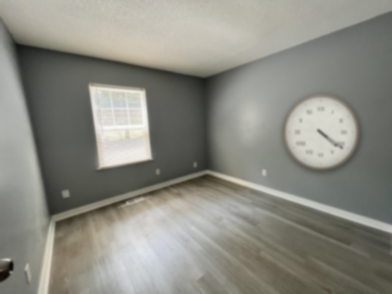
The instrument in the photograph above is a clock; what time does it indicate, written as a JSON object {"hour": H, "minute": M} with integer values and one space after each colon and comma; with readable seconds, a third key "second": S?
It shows {"hour": 4, "minute": 21}
